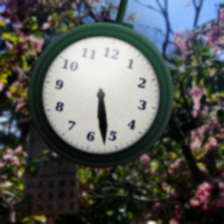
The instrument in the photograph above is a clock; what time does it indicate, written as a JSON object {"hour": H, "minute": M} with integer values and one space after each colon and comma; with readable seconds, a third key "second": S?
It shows {"hour": 5, "minute": 27}
